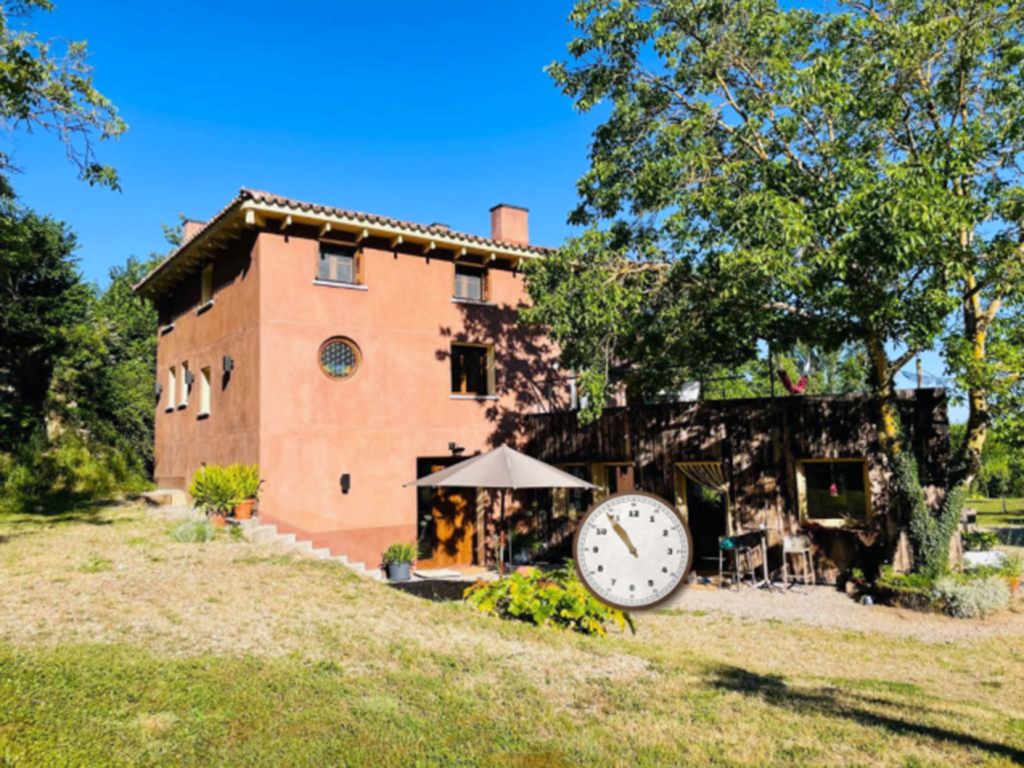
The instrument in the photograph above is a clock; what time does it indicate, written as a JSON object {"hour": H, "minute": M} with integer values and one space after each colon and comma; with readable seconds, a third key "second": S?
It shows {"hour": 10, "minute": 54}
